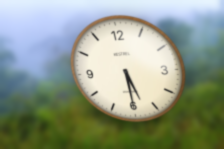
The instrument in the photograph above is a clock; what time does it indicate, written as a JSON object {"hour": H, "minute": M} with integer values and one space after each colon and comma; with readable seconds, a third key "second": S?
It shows {"hour": 5, "minute": 30}
